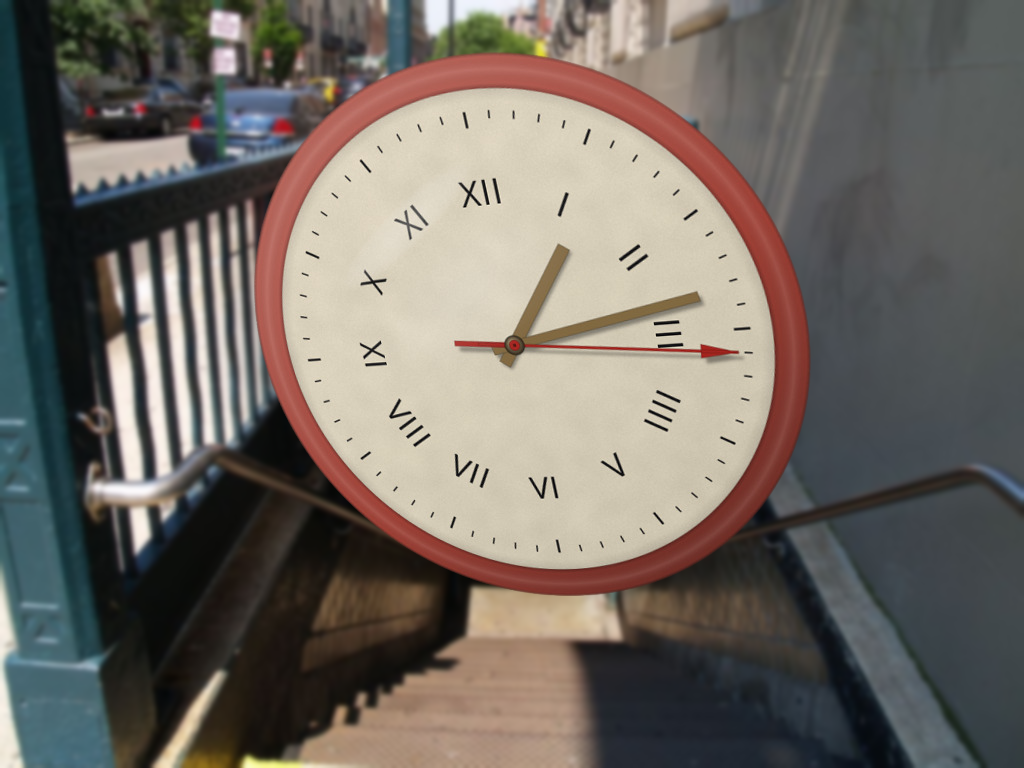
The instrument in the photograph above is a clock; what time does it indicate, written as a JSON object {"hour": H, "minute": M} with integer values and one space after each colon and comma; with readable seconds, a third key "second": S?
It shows {"hour": 1, "minute": 13, "second": 16}
